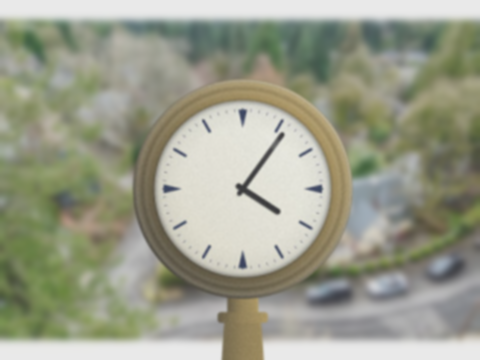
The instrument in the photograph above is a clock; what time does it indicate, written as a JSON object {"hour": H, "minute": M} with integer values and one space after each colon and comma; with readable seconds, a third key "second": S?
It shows {"hour": 4, "minute": 6}
